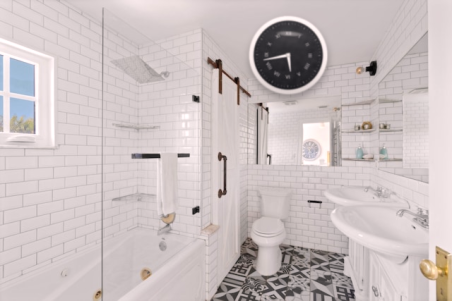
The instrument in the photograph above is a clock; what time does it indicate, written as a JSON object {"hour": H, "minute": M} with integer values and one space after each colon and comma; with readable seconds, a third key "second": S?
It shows {"hour": 5, "minute": 43}
